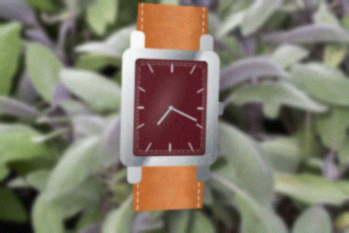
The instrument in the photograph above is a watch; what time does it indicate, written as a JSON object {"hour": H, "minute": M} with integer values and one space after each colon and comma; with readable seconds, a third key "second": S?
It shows {"hour": 7, "minute": 19}
